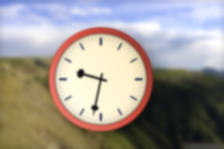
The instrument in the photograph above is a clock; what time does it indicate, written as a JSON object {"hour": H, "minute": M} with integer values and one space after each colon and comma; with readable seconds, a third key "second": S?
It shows {"hour": 9, "minute": 32}
